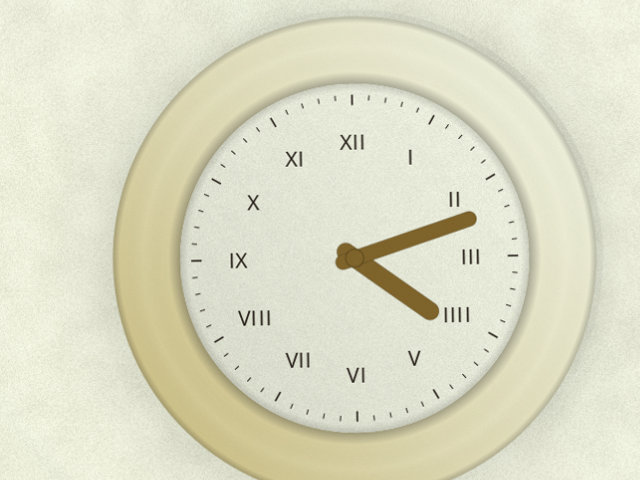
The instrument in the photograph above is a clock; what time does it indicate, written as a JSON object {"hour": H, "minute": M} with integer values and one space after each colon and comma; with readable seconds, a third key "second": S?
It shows {"hour": 4, "minute": 12}
